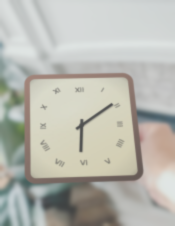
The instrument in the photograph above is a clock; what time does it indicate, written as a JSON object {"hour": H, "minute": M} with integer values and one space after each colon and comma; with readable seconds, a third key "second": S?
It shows {"hour": 6, "minute": 9}
